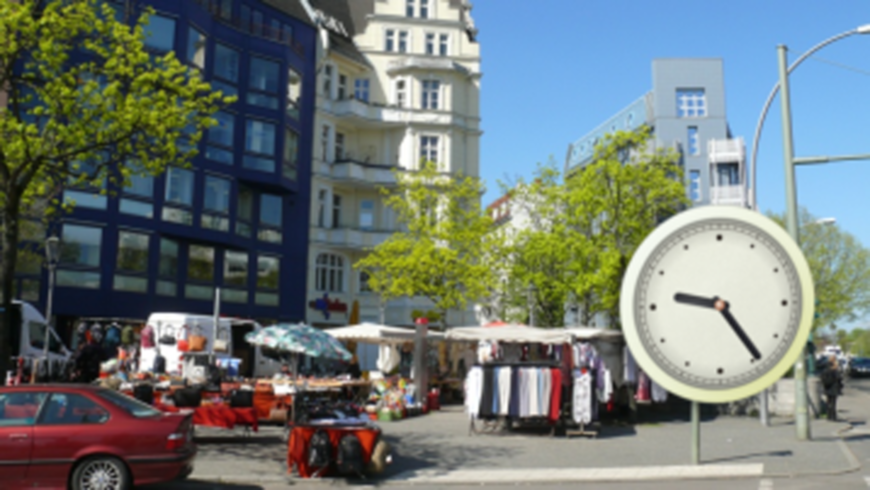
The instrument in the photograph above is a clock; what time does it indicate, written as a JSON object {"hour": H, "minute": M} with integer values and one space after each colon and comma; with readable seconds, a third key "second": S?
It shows {"hour": 9, "minute": 24}
